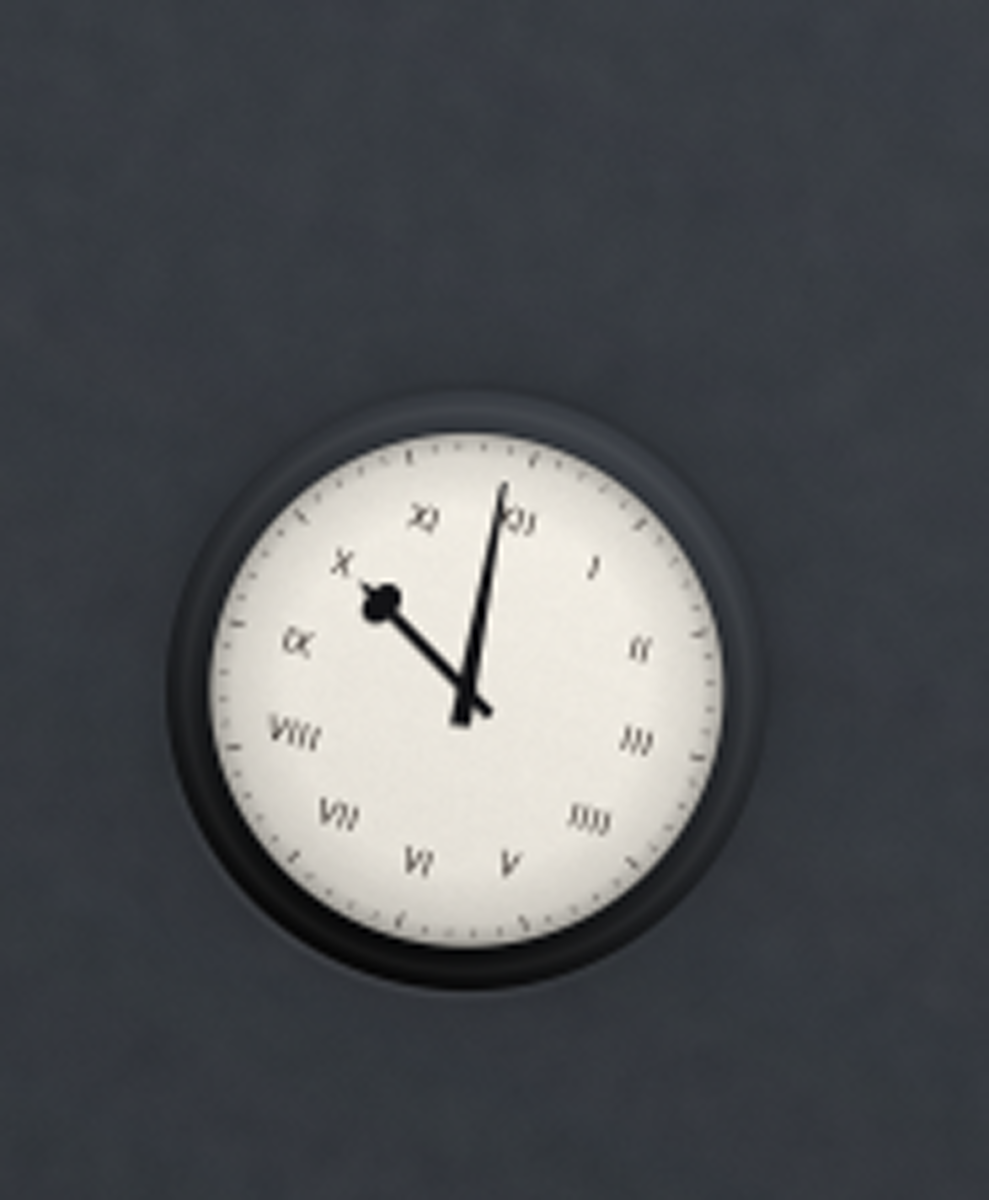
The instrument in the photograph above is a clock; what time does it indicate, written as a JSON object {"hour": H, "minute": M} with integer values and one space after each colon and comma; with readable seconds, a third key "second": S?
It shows {"hour": 9, "minute": 59}
